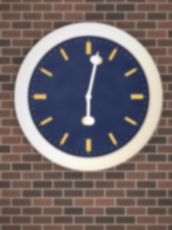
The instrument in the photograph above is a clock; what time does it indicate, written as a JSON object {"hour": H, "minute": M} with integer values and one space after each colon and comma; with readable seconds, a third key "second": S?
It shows {"hour": 6, "minute": 2}
